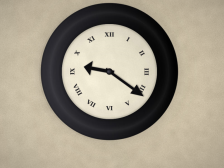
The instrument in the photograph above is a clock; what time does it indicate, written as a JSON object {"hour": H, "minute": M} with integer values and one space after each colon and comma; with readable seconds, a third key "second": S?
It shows {"hour": 9, "minute": 21}
